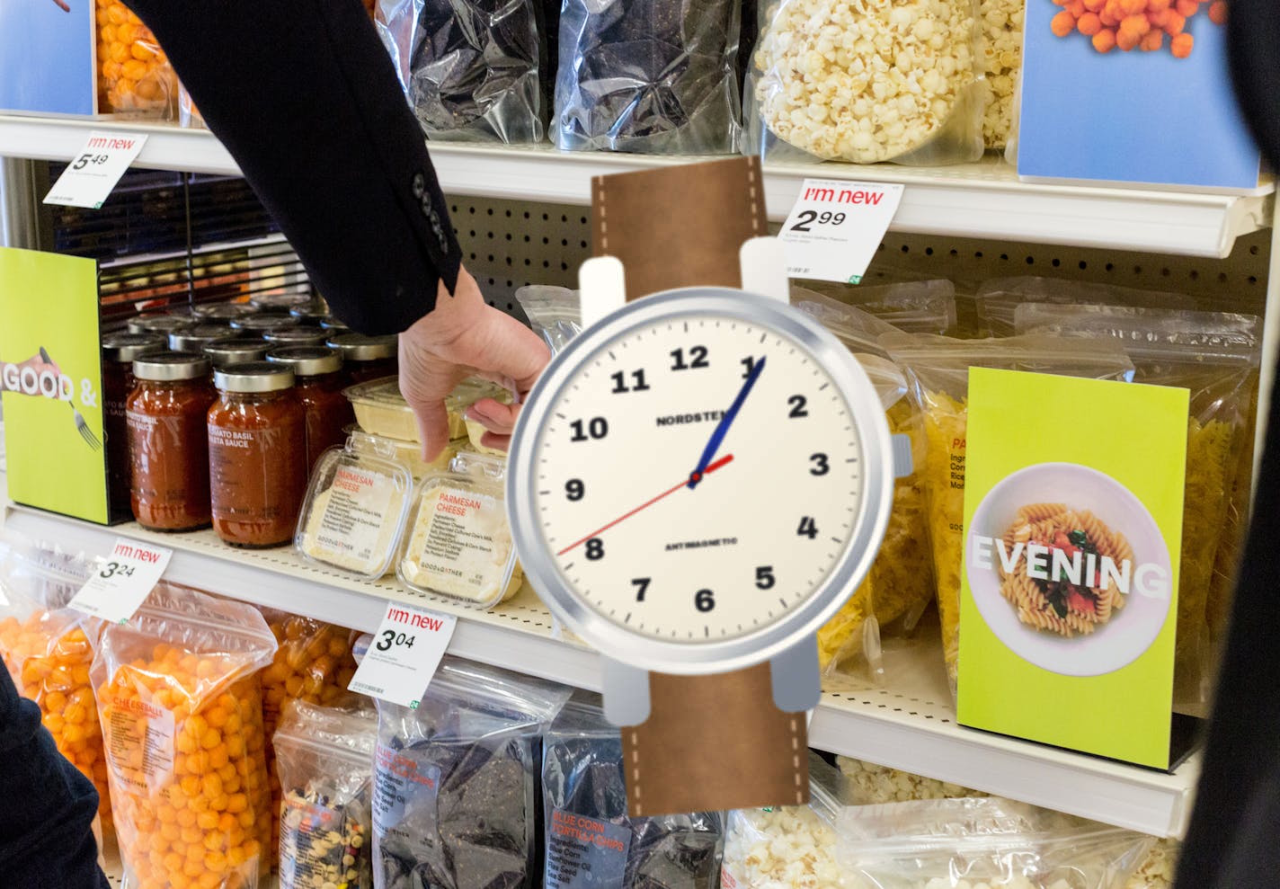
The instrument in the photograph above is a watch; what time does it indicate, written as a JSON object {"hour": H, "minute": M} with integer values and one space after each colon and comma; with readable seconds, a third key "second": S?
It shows {"hour": 1, "minute": 5, "second": 41}
